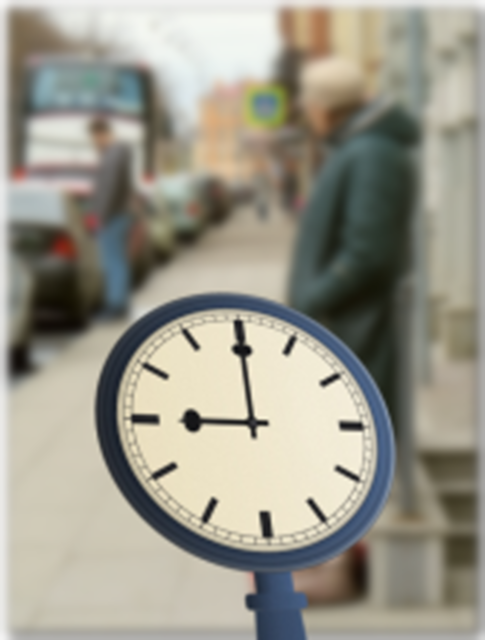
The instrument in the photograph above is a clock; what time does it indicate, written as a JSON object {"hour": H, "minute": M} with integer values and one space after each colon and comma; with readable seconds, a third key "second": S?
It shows {"hour": 9, "minute": 0}
